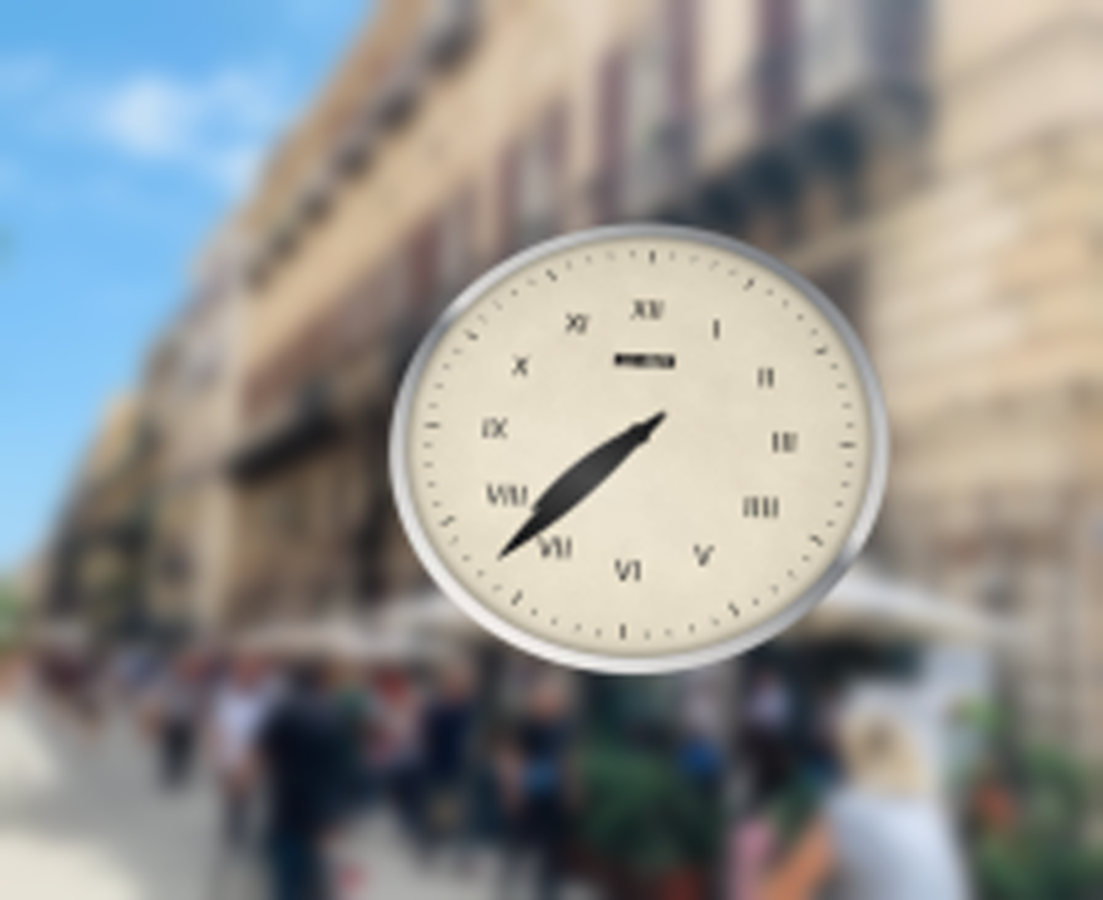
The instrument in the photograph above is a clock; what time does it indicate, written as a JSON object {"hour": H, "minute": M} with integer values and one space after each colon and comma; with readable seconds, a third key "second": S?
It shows {"hour": 7, "minute": 37}
